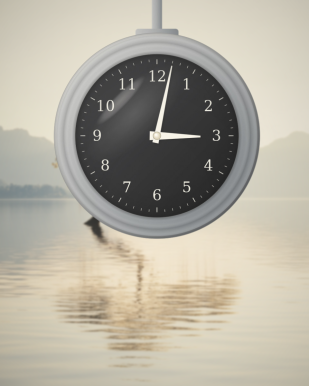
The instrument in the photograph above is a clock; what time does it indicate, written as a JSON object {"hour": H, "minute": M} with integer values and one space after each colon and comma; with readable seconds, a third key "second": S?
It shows {"hour": 3, "minute": 2}
